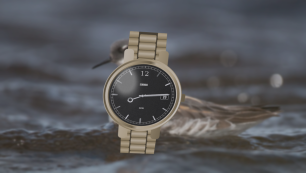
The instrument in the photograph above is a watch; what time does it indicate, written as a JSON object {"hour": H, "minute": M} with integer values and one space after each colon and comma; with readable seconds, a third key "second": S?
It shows {"hour": 8, "minute": 14}
